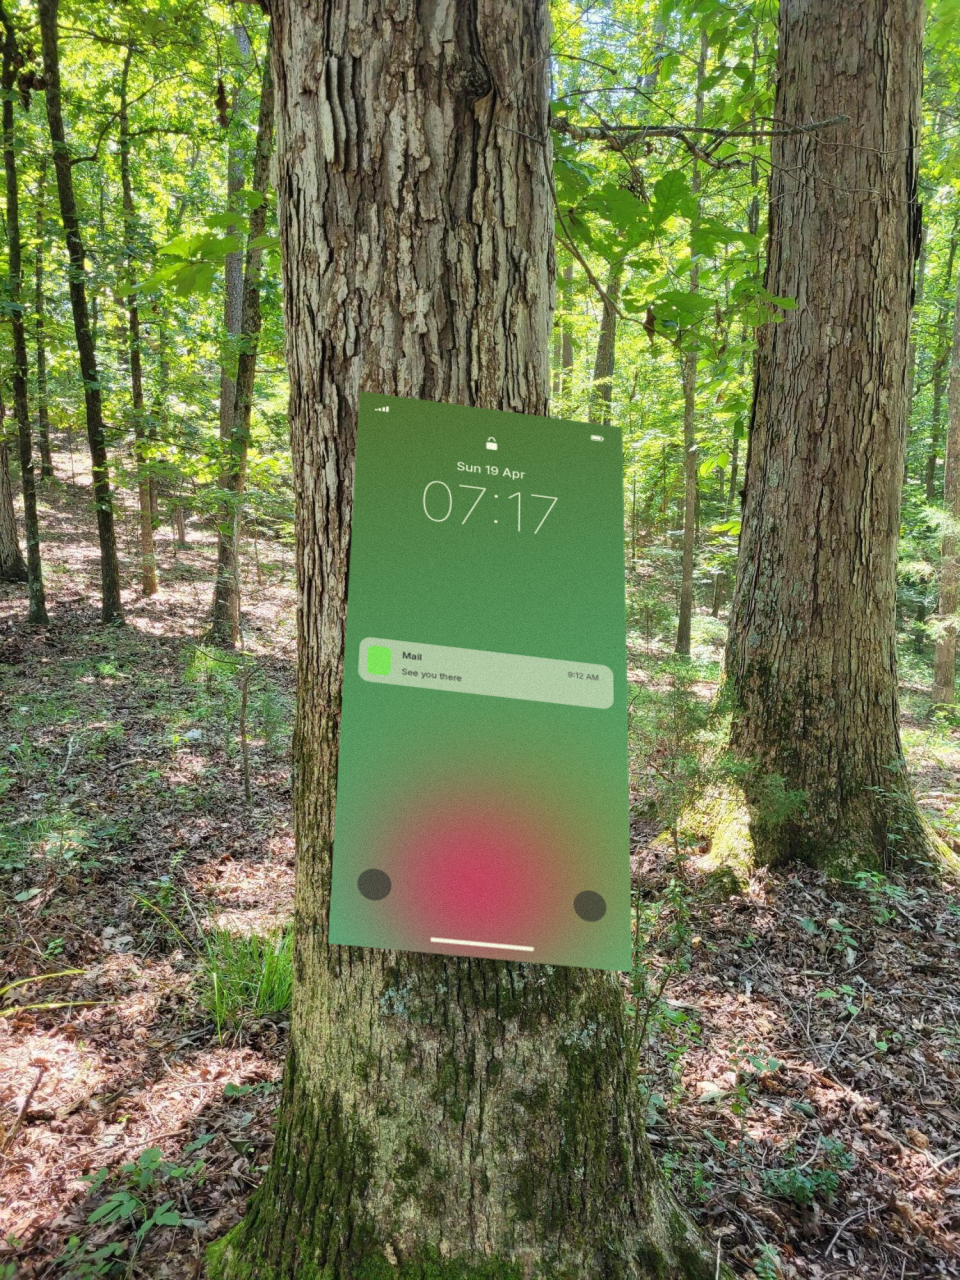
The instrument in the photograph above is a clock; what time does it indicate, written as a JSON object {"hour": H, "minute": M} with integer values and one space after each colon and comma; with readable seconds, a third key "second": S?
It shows {"hour": 7, "minute": 17}
